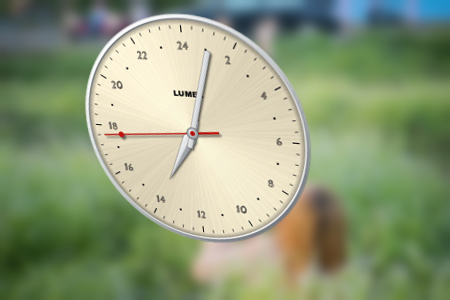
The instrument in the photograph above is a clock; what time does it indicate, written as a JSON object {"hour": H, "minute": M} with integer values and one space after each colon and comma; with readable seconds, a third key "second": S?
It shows {"hour": 14, "minute": 2, "second": 44}
